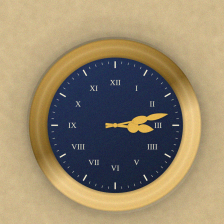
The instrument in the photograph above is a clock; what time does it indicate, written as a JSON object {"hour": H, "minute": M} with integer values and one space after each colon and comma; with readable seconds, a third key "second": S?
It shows {"hour": 3, "minute": 13}
